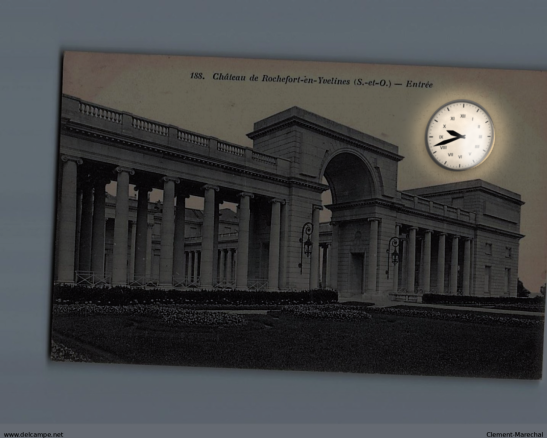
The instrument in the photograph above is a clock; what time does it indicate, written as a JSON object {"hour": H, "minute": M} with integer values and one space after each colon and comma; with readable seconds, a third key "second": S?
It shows {"hour": 9, "minute": 42}
